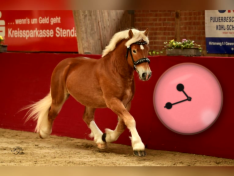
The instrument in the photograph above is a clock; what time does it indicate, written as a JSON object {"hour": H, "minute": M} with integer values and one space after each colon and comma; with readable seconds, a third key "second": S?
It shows {"hour": 10, "minute": 42}
